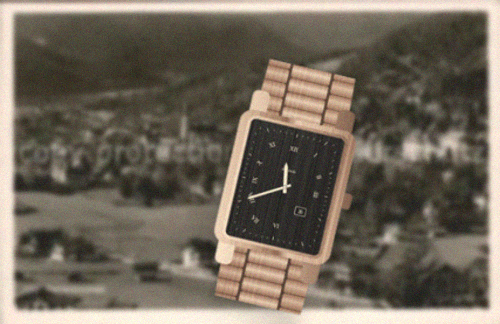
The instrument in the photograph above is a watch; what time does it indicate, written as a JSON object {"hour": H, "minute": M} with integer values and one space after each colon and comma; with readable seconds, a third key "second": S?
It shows {"hour": 11, "minute": 40}
